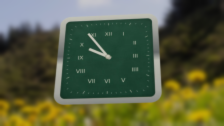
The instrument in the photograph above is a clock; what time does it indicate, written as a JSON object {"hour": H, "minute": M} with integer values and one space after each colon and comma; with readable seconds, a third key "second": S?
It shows {"hour": 9, "minute": 54}
